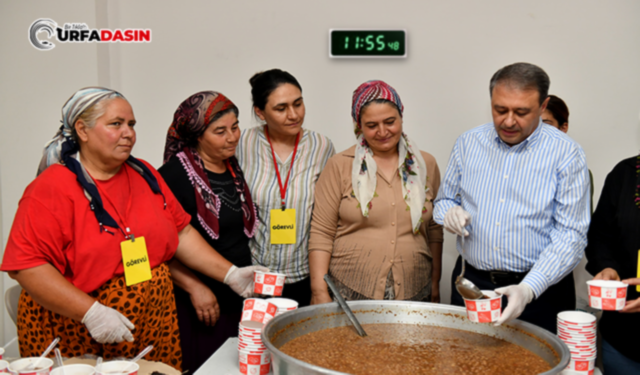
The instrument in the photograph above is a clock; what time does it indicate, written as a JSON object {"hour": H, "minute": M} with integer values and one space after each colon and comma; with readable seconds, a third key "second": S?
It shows {"hour": 11, "minute": 55}
